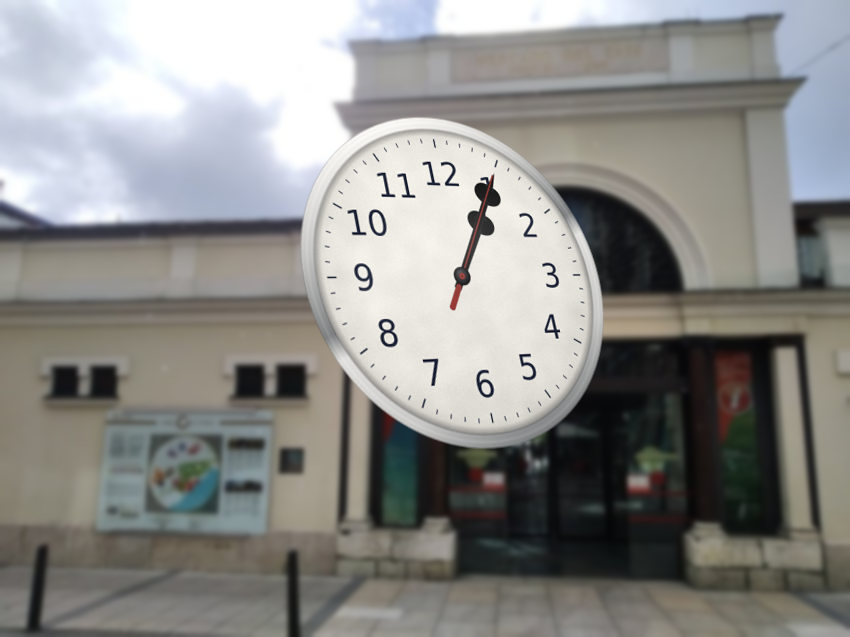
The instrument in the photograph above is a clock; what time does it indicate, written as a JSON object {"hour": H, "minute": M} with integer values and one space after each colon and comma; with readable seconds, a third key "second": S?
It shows {"hour": 1, "minute": 5, "second": 5}
